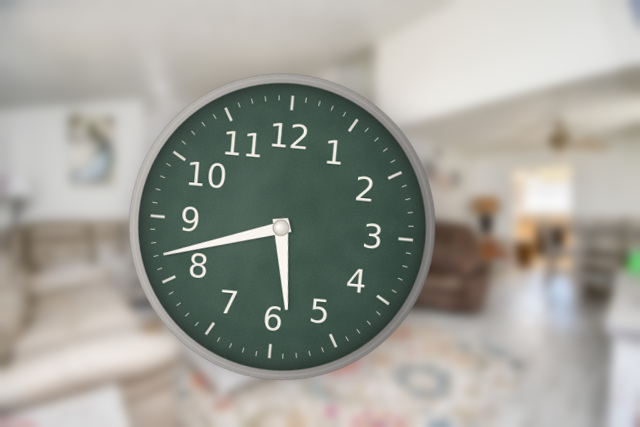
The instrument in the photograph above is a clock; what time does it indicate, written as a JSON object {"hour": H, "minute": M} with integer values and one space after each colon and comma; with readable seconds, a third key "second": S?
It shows {"hour": 5, "minute": 42}
